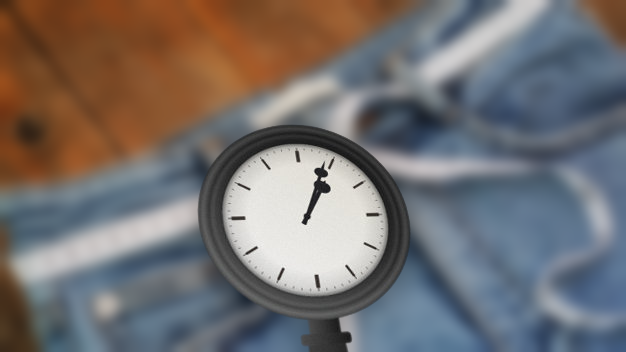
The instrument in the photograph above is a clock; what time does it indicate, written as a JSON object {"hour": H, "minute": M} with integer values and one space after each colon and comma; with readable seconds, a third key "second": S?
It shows {"hour": 1, "minute": 4}
